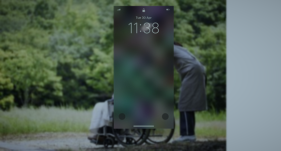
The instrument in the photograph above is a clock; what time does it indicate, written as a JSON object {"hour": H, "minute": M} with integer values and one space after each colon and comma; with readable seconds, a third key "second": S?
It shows {"hour": 11, "minute": 38}
